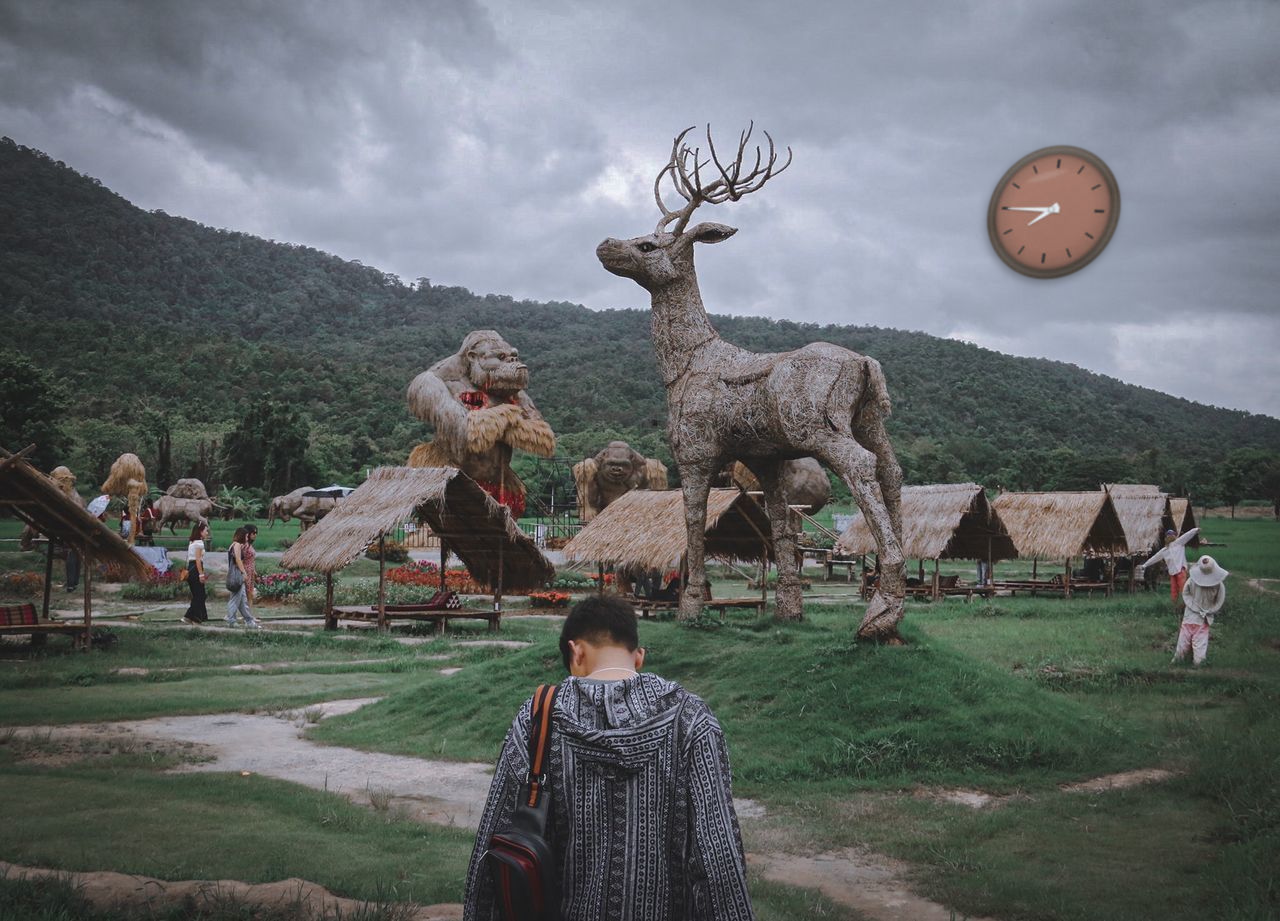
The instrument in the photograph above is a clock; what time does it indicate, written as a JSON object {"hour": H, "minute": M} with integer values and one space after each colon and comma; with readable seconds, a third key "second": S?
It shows {"hour": 7, "minute": 45}
